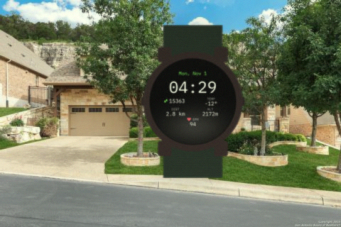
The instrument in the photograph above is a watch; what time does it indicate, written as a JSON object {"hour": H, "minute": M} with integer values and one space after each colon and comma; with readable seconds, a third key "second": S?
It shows {"hour": 4, "minute": 29}
